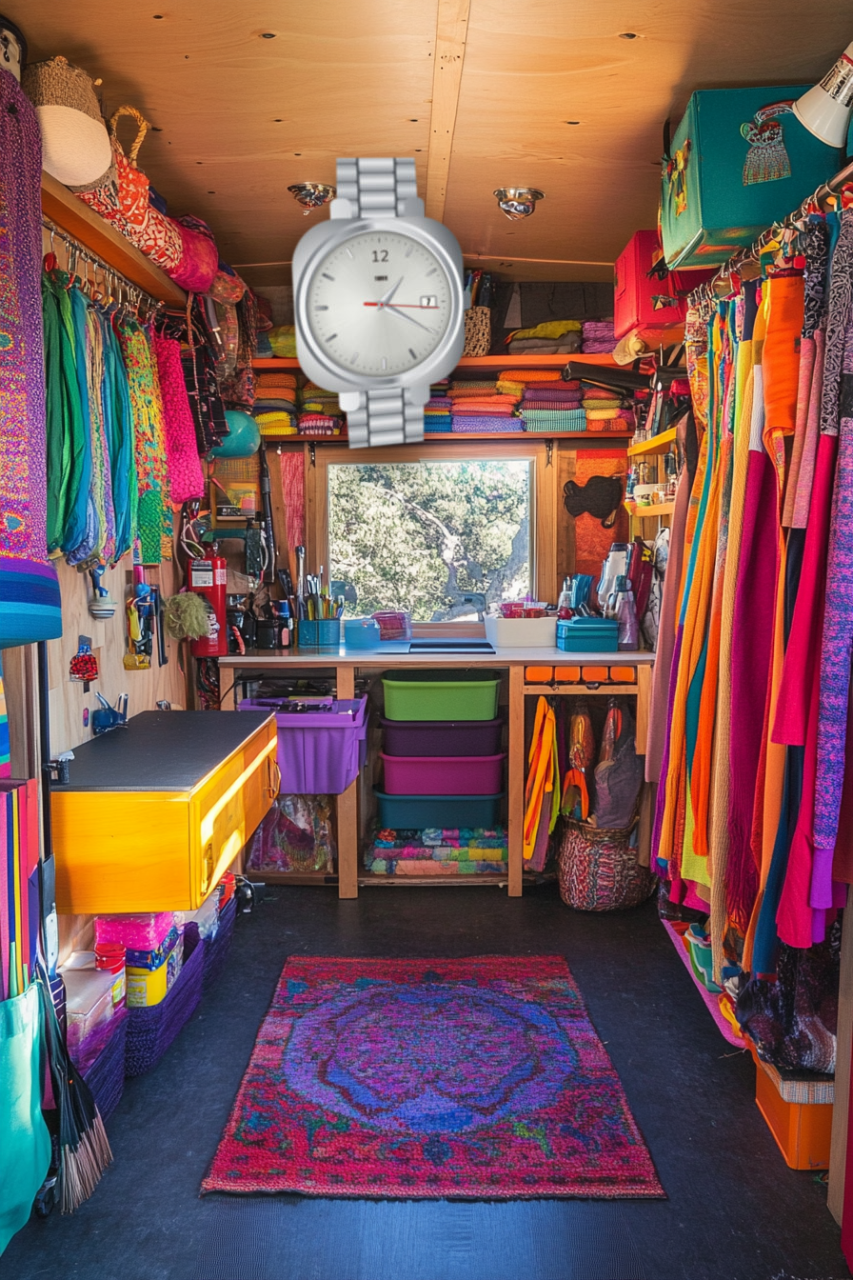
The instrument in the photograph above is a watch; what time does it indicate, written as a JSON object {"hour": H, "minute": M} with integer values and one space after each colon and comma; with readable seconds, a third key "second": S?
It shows {"hour": 1, "minute": 20, "second": 16}
